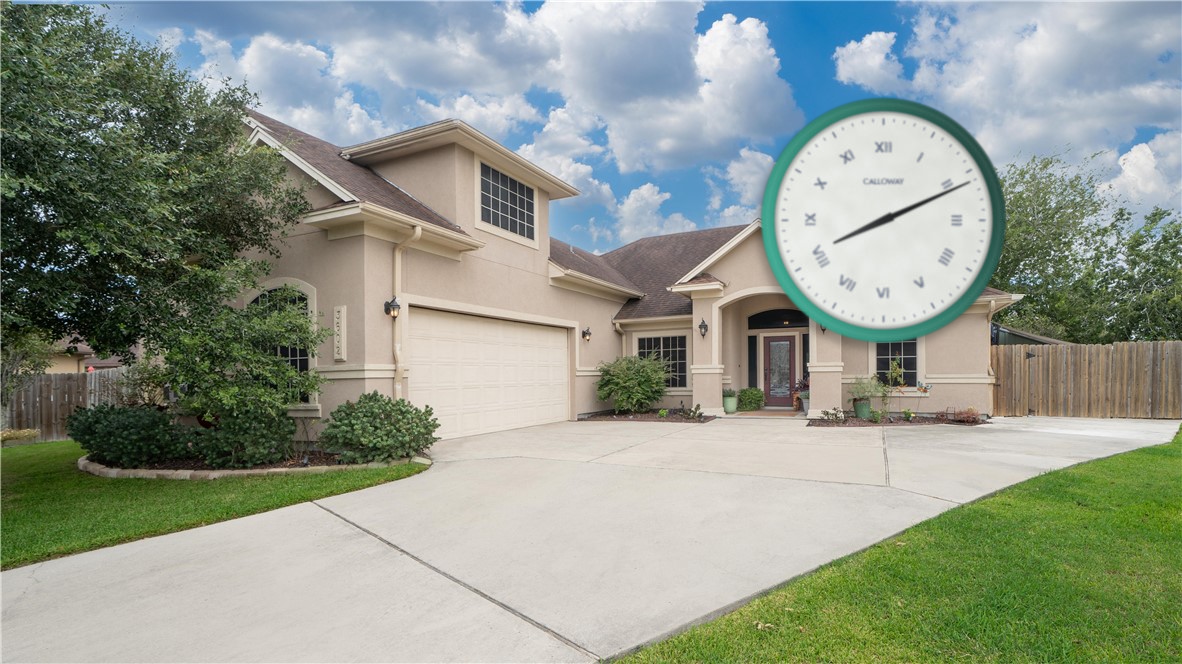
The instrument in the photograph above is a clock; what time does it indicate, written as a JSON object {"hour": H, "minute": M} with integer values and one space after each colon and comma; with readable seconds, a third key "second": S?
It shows {"hour": 8, "minute": 11}
